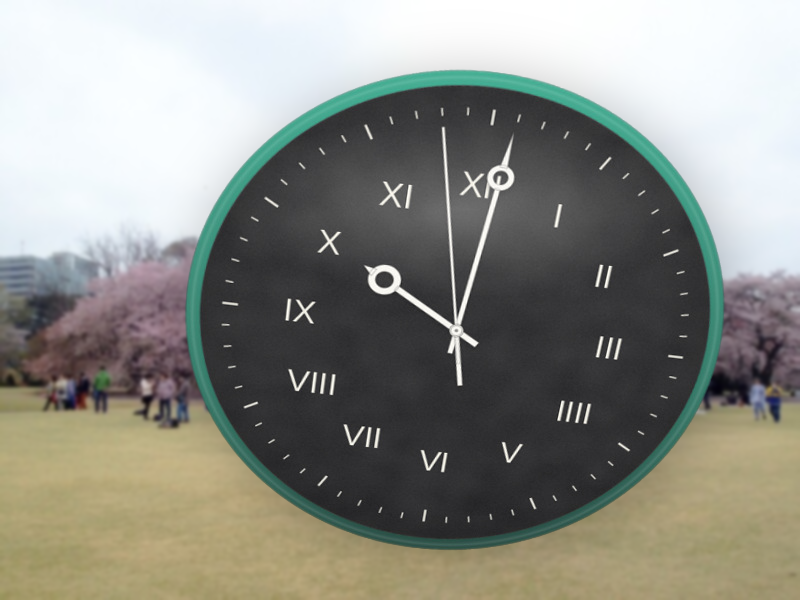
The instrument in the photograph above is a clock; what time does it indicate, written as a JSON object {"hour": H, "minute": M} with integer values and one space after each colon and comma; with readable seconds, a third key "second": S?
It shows {"hour": 10, "minute": 0, "second": 58}
